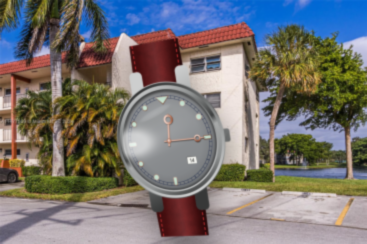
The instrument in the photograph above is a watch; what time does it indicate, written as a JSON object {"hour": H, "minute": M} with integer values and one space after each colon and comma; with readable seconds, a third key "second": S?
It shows {"hour": 12, "minute": 15}
